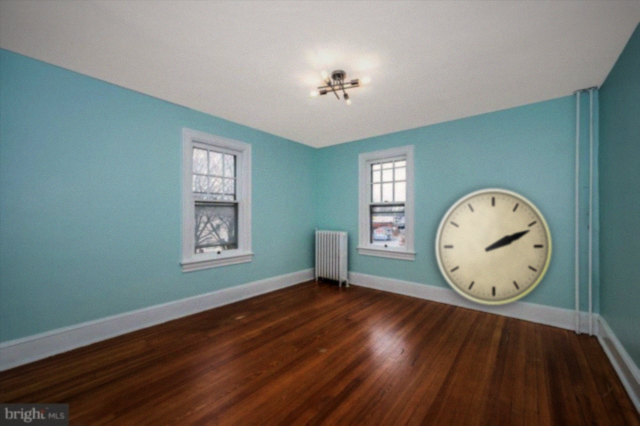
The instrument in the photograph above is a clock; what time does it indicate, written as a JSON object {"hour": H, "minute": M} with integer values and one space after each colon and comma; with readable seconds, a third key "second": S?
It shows {"hour": 2, "minute": 11}
